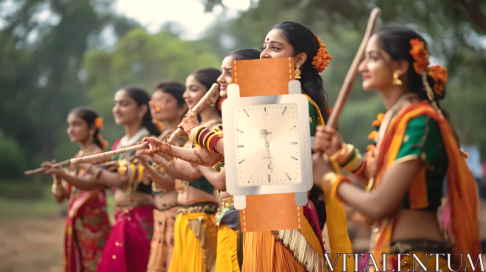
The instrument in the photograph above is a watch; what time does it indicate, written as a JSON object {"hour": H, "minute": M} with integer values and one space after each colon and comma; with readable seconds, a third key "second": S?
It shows {"hour": 11, "minute": 29}
